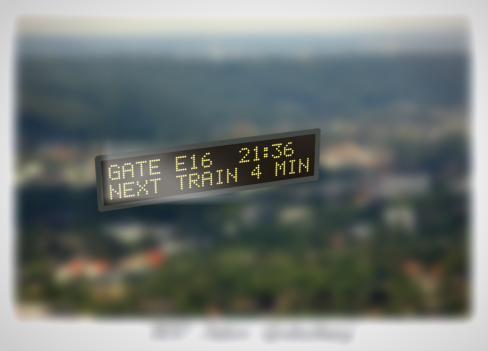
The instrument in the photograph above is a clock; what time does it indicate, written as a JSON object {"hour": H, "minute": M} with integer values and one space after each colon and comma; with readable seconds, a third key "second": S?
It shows {"hour": 21, "minute": 36}
